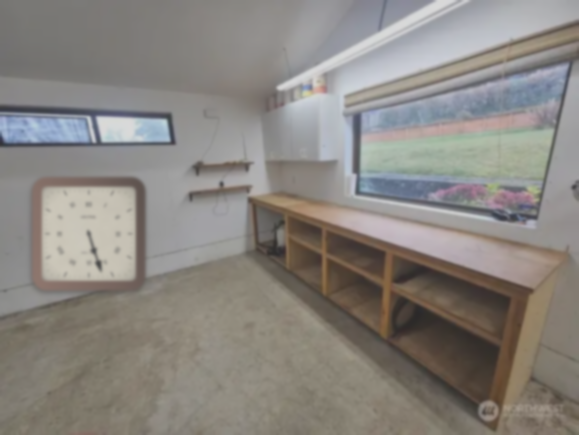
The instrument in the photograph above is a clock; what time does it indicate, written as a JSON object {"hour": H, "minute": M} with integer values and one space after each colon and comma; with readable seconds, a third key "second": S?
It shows {"hour": 5, "minute": 27}
